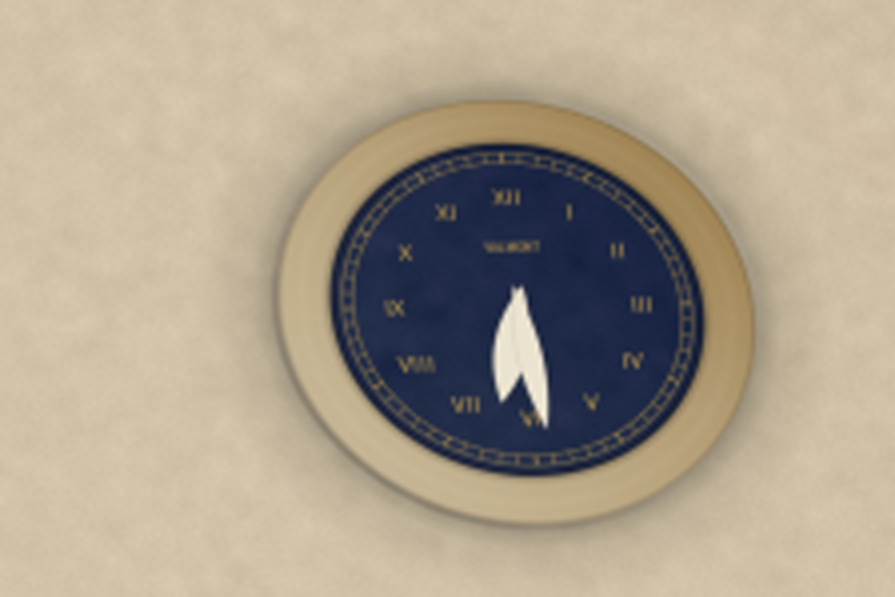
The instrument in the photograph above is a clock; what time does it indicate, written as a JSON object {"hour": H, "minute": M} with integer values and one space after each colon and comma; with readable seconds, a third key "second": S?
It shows {"hour": 6, "minute": 29}
